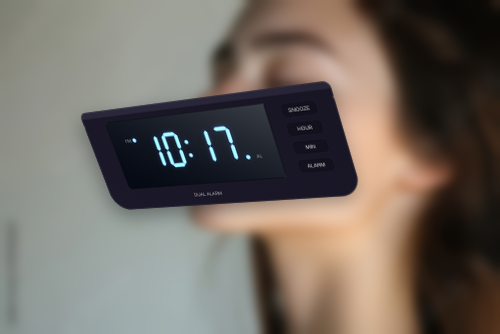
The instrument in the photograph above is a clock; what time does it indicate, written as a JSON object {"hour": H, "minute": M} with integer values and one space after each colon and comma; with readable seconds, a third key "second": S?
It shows {"hour": 10, "minute": 17}
